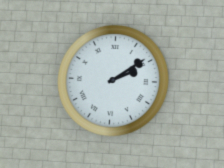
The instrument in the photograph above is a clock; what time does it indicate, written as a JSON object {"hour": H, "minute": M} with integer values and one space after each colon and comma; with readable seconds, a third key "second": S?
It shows {"hour": 2, "minute": 9}
